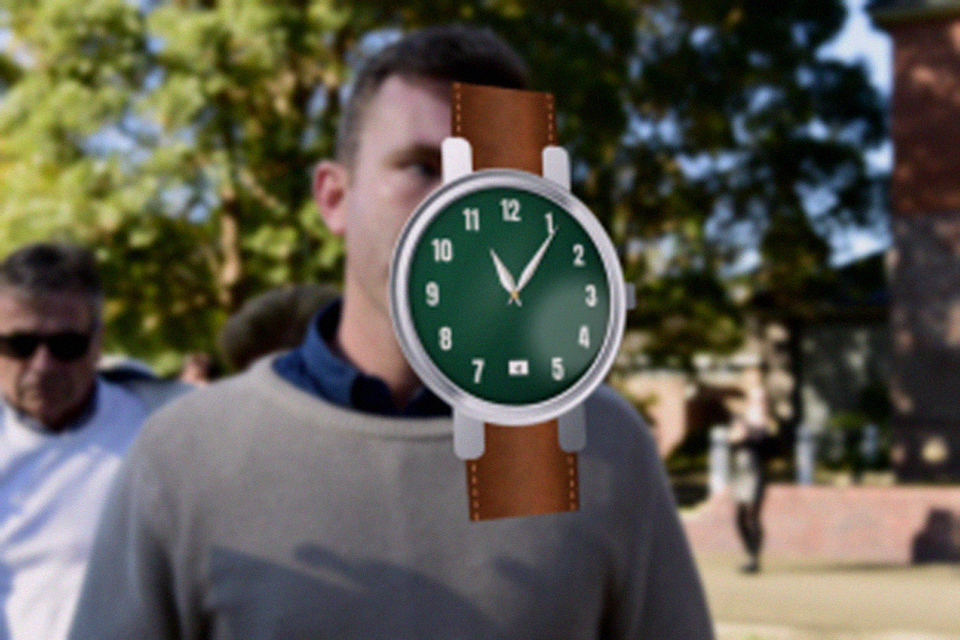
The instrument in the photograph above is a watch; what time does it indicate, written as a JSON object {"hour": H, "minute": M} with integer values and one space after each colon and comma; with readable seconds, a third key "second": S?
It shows {"hour": 11, "minute": 6}
